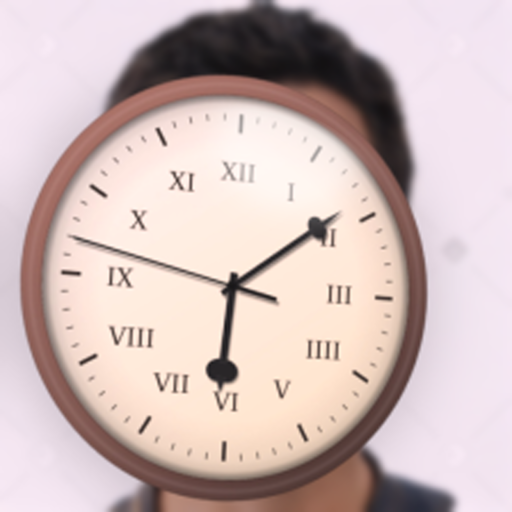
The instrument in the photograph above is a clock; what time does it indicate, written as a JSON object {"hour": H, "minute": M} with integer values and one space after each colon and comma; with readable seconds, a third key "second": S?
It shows {"hour": 6, "minute": 8, "second": 47}
